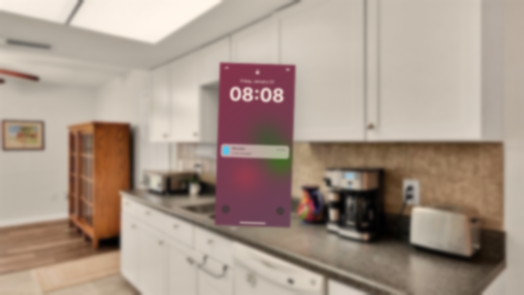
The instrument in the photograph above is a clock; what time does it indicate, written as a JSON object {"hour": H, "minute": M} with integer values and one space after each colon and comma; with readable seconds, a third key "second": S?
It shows {"hour": 8, "minute": 8}
